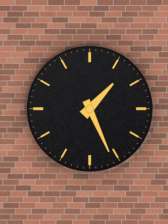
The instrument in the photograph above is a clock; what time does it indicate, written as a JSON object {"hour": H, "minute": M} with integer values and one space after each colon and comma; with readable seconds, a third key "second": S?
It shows {"hour": 1, "minute": 26}
